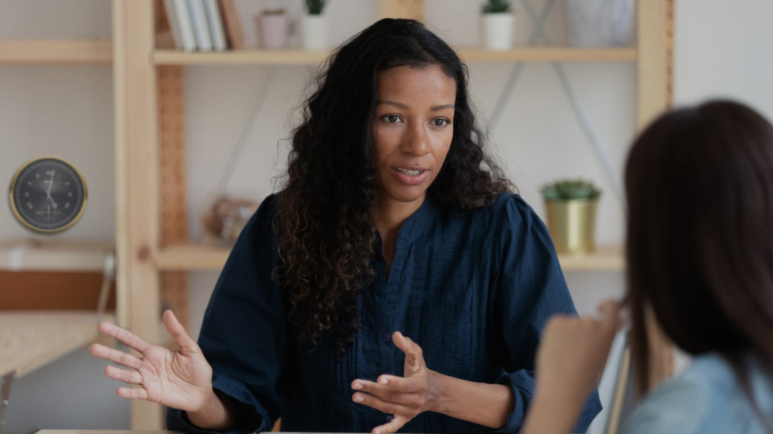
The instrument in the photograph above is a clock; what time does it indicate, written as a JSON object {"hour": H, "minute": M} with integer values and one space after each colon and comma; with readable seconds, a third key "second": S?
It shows {"hour": 5, "minute": 2}
